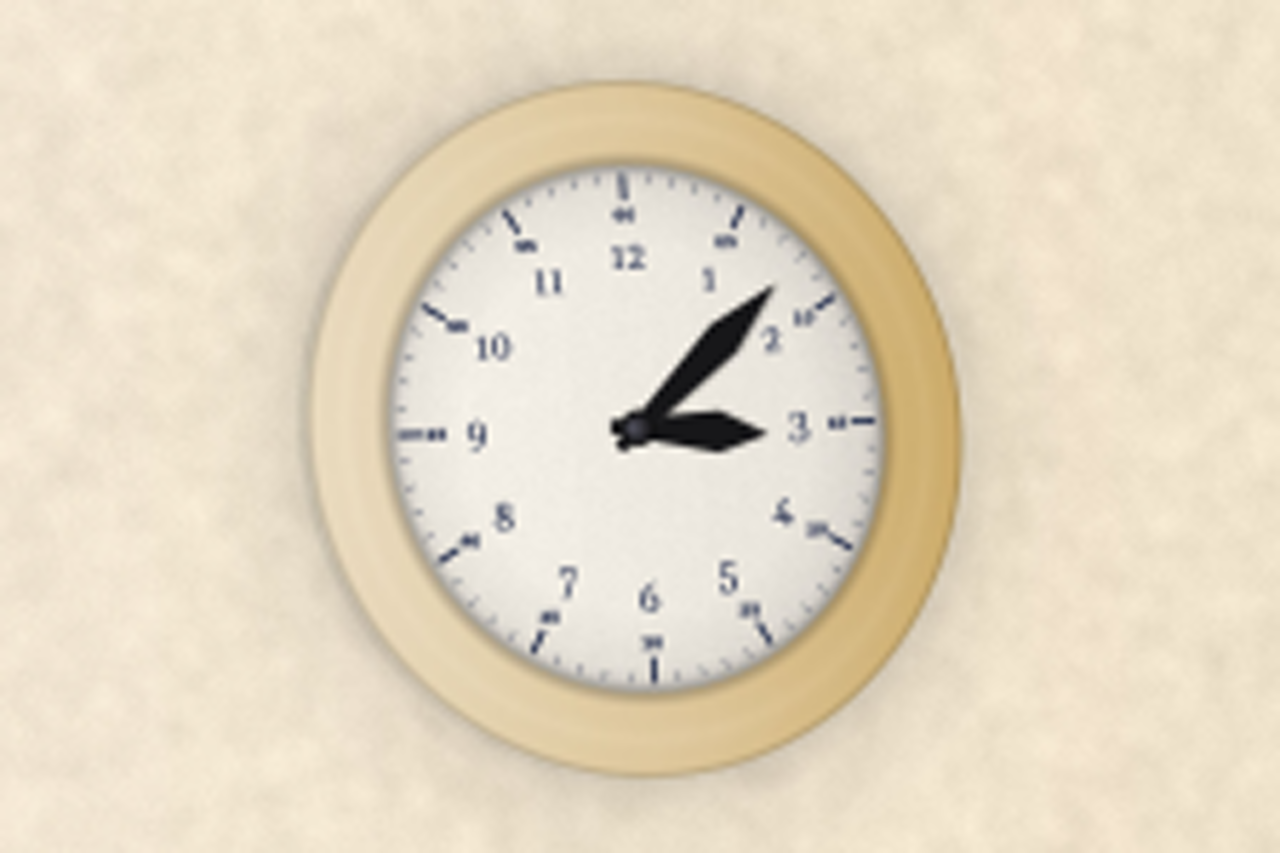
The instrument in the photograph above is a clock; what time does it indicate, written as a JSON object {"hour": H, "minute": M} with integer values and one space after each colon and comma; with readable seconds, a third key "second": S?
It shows {"hour": 3, "minute": 8}
